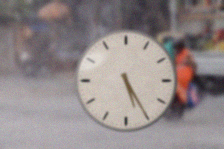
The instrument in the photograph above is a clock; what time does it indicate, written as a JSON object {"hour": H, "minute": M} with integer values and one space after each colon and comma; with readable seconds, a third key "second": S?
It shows {"hour": 5, "minute": 25}
